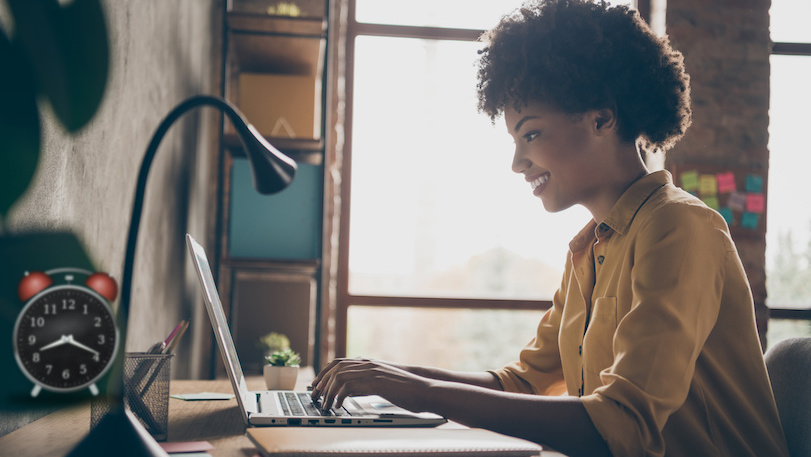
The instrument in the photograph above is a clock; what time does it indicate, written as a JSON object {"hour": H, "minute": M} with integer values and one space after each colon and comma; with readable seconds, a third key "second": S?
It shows {"hour": 8, "minute": 19}
